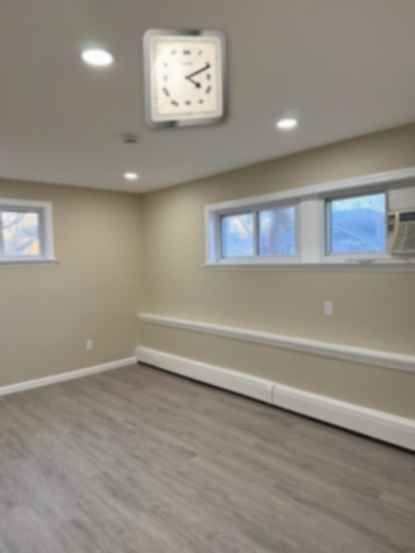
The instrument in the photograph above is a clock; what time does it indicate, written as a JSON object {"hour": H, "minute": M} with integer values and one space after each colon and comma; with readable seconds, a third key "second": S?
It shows {"hour": 4, "minute": 11}
